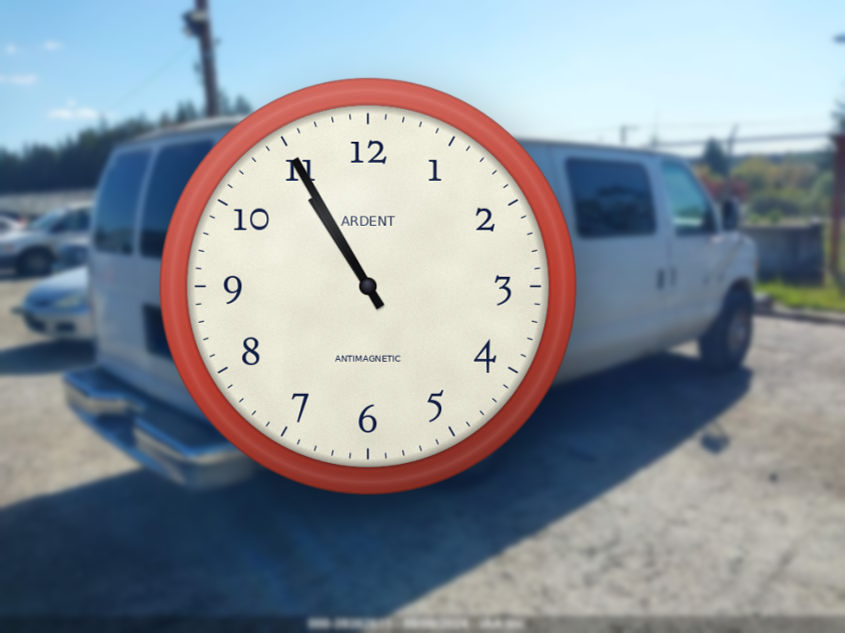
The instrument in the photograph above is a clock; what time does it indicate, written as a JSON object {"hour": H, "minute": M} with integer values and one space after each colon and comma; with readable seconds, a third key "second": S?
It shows {"hour": 10, "minute": 55}
